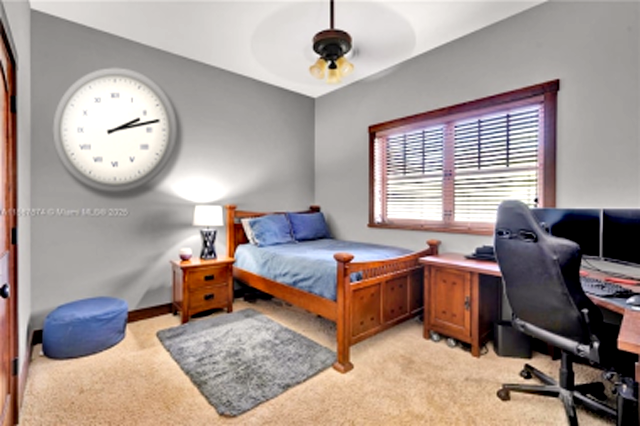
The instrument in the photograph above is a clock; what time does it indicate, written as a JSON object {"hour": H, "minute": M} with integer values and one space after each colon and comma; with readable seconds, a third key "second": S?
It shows {"hour": 2, "minute": 13}
